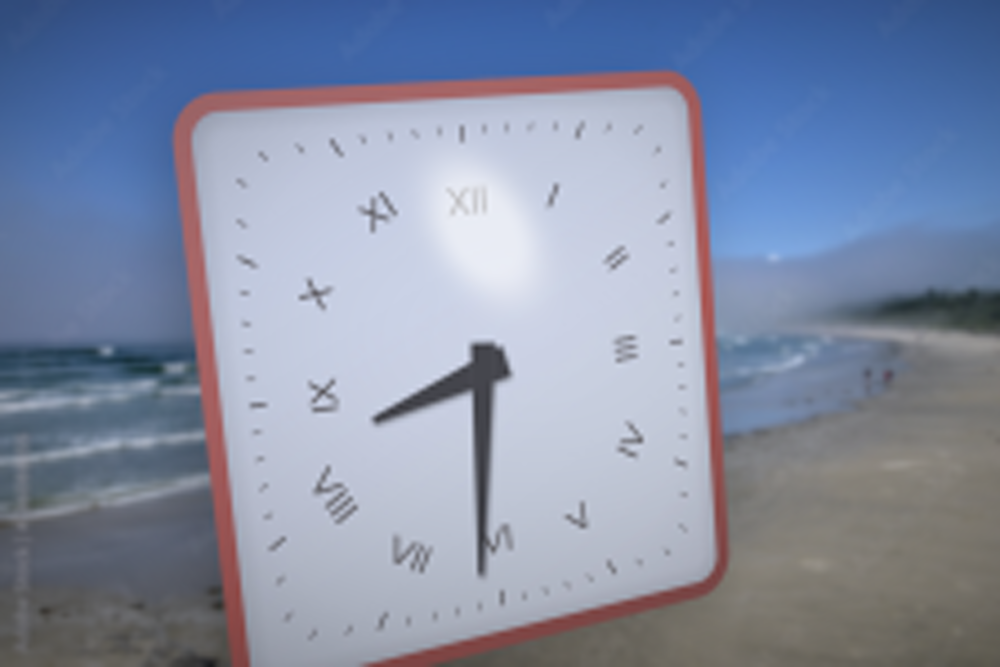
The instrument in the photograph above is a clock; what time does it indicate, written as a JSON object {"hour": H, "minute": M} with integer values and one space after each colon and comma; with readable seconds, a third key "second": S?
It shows {"hour": 8, "minute": 31}
